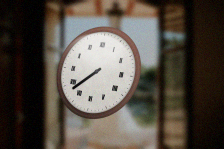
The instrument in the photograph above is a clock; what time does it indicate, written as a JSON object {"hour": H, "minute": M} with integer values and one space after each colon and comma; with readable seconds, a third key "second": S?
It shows {"hour": 7, "minute": 38}
